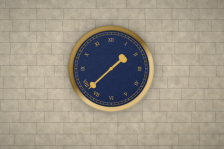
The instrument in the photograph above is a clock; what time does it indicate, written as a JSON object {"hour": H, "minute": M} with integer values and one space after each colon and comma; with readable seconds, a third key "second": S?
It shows {"hour": 1, "minute": 38}
